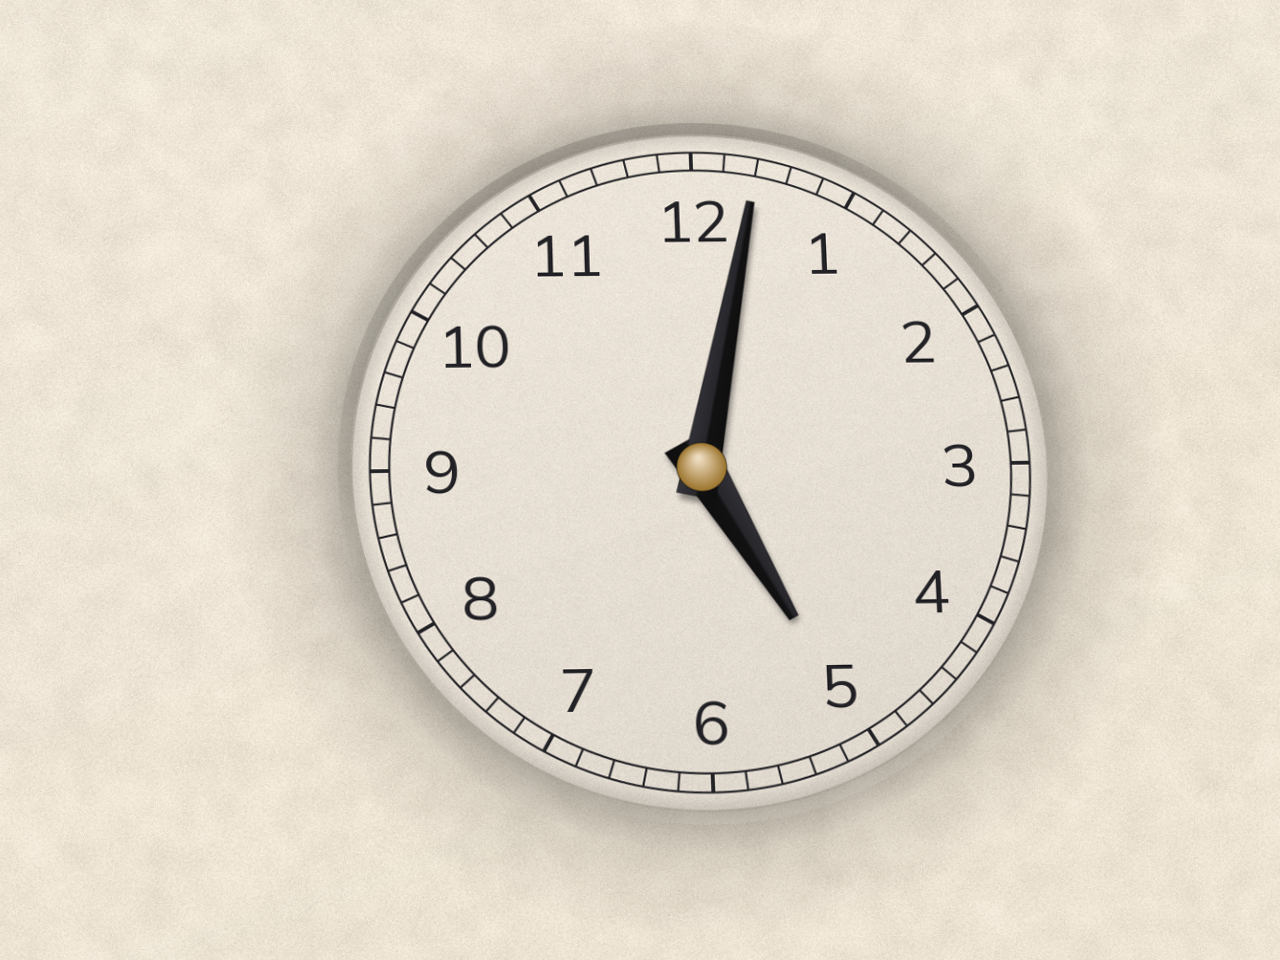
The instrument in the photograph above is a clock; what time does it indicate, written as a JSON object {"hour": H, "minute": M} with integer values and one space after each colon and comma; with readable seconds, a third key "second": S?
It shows {"hour": 5, "minute": 2}
